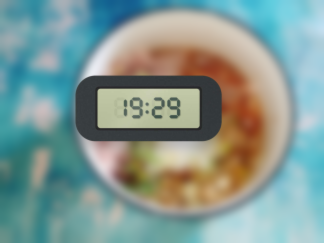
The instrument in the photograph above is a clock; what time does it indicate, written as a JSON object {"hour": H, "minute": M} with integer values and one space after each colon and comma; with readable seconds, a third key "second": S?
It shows {"hour": 19, "minute": 29}
